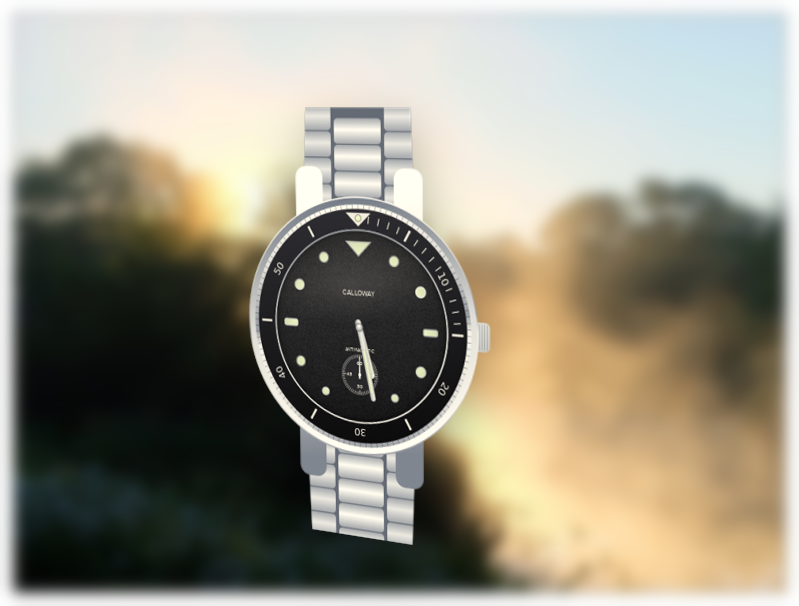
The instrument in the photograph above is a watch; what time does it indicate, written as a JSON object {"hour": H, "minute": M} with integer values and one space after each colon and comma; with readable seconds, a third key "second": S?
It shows {"hour": 5, "minute": 28}
